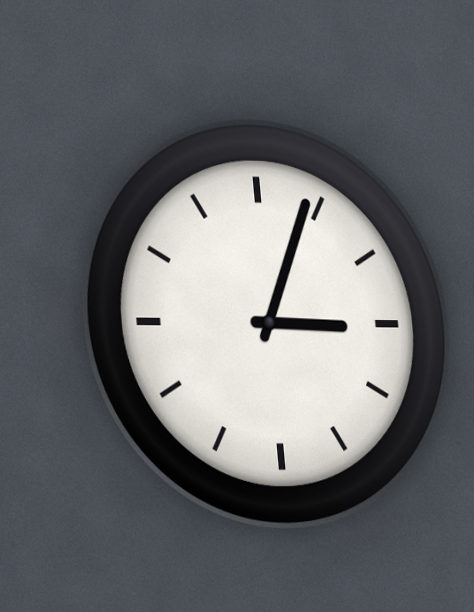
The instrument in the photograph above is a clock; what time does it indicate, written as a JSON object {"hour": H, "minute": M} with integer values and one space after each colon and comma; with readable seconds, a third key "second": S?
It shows {"hour": 3, "minute": 4}
